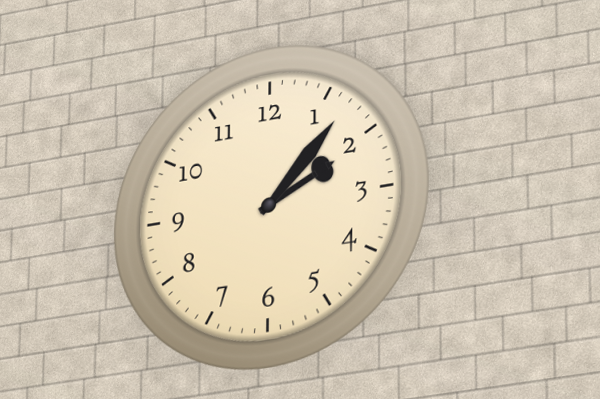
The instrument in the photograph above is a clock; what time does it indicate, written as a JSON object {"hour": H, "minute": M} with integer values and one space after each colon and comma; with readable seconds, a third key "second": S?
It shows {"hour": 2, "minute": 7}
